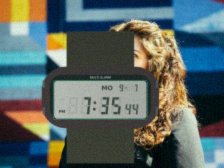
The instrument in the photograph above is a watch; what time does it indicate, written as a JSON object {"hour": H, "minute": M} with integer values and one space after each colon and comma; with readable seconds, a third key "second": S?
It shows {"hour": 7, "minute": 35, "second": 44}
